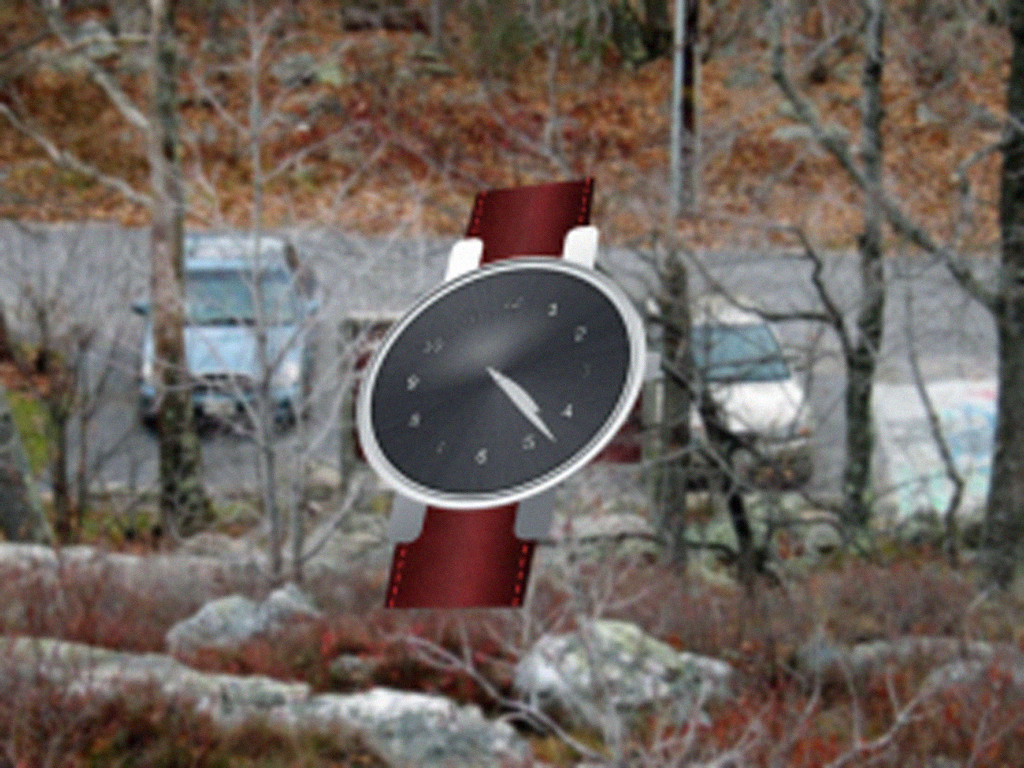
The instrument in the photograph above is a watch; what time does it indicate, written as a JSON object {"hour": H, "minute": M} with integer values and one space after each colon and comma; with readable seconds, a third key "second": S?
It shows {"hour": 4, "minute": 23}
